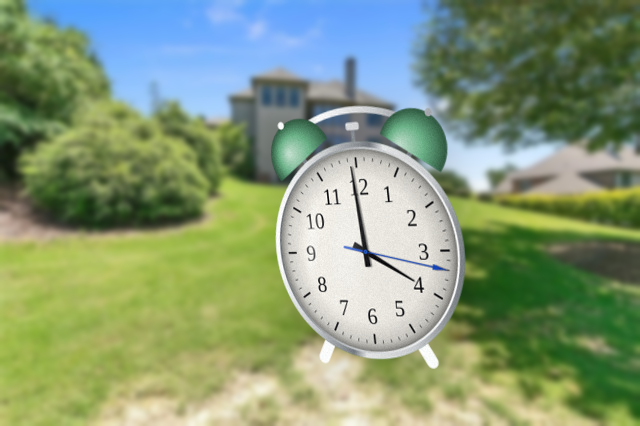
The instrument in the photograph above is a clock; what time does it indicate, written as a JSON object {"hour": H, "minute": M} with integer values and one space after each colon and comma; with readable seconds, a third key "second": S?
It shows {"hour": 3, "minute": 59, "second": 17}
